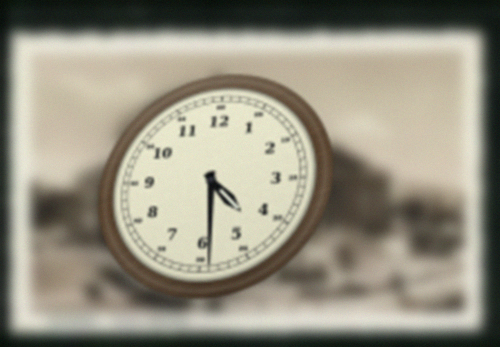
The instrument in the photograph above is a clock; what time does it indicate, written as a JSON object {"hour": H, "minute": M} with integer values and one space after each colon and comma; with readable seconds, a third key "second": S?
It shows {"hour": 4, "minute": 29}
